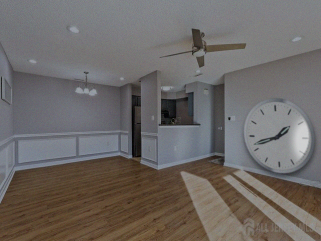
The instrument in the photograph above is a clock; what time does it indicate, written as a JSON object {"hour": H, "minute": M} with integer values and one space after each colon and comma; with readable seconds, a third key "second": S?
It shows {"hour": 1, "minute": 42}
